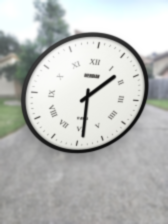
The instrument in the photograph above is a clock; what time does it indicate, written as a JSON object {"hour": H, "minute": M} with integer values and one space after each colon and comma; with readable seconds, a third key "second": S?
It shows {"hour": 1, "minute": 29}
